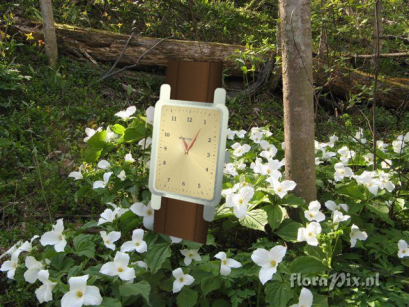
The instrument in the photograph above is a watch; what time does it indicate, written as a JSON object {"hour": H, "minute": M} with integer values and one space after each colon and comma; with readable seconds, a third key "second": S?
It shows {"hour": 11, "minute": 5}
